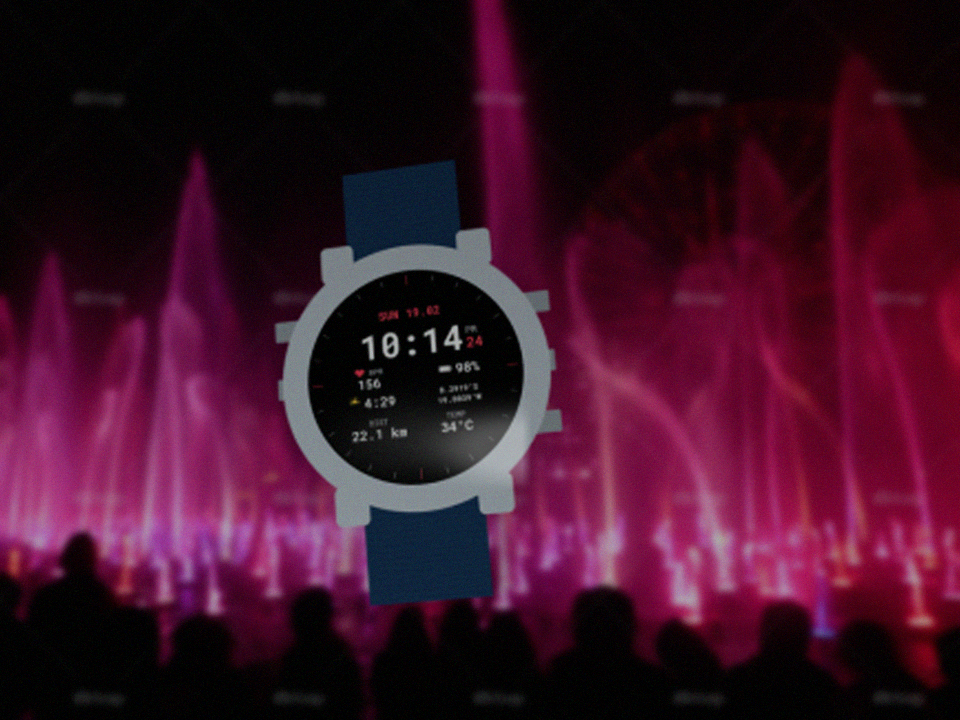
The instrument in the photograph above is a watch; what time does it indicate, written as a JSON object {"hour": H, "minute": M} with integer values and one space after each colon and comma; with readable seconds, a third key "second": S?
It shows {"hour": 10, "minute": 14}
